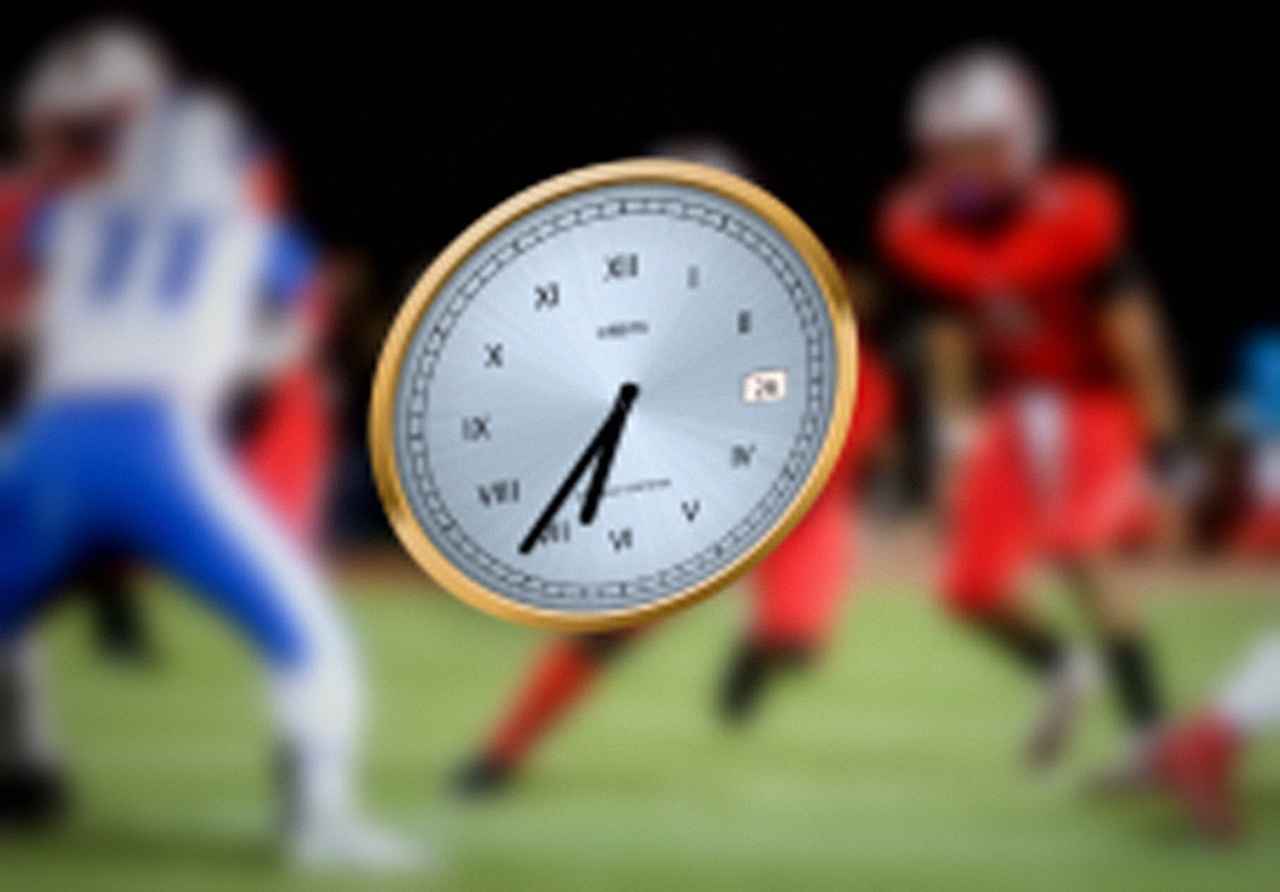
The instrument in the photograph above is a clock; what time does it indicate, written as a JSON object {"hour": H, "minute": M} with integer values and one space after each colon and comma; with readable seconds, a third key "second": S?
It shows {"hour": 6, "minute": 36}
